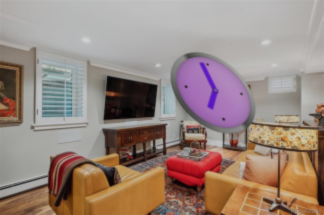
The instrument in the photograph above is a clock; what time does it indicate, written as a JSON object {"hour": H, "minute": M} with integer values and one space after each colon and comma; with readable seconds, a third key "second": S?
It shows {"hour": 6, "minute": 58}
